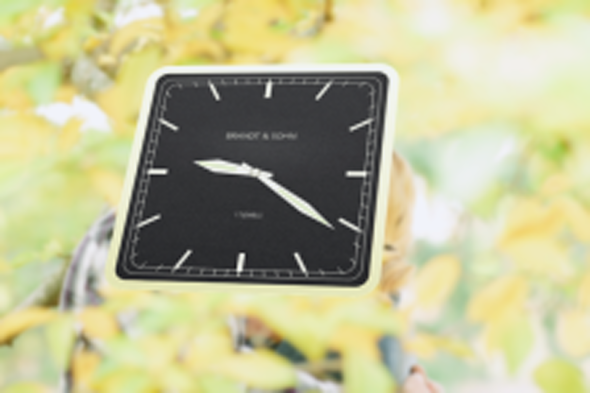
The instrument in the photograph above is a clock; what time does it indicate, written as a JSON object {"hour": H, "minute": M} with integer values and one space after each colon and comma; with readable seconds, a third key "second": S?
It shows {"hour": 9, "minute": 21}
